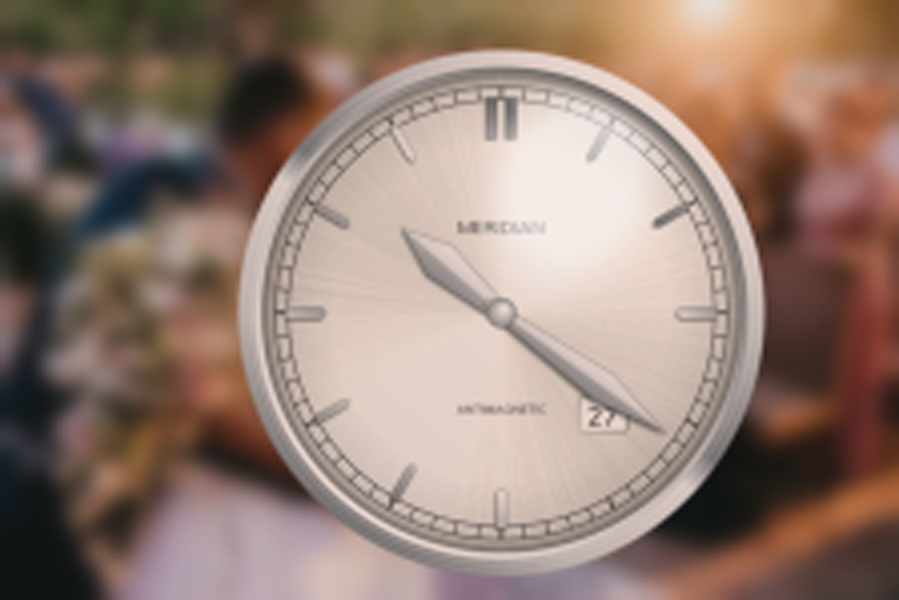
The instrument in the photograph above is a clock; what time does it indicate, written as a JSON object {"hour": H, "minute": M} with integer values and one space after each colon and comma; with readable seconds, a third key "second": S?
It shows {"hour": 10, "minute": 21}
